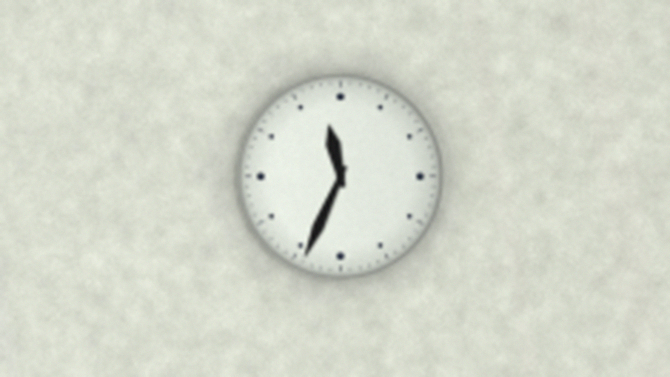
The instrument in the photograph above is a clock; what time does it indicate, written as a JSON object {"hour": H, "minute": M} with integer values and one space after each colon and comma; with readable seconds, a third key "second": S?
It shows {"hour": 11, "minute": 34}
